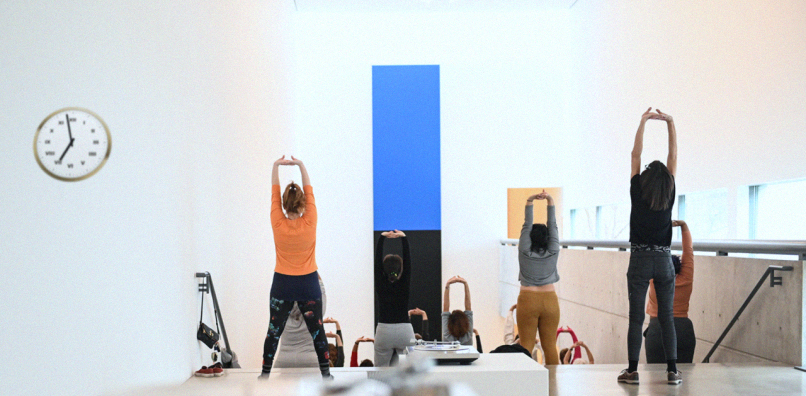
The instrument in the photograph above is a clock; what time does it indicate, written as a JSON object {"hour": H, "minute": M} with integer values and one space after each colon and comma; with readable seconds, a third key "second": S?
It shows {"hour": 6, "minute": 58}
